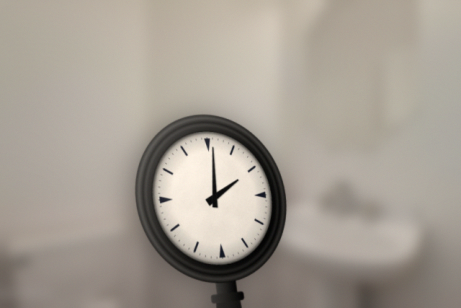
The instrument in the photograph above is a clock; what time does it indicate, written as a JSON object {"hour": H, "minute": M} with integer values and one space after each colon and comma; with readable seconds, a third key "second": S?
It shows {"hour": 2, "minute": 1}
